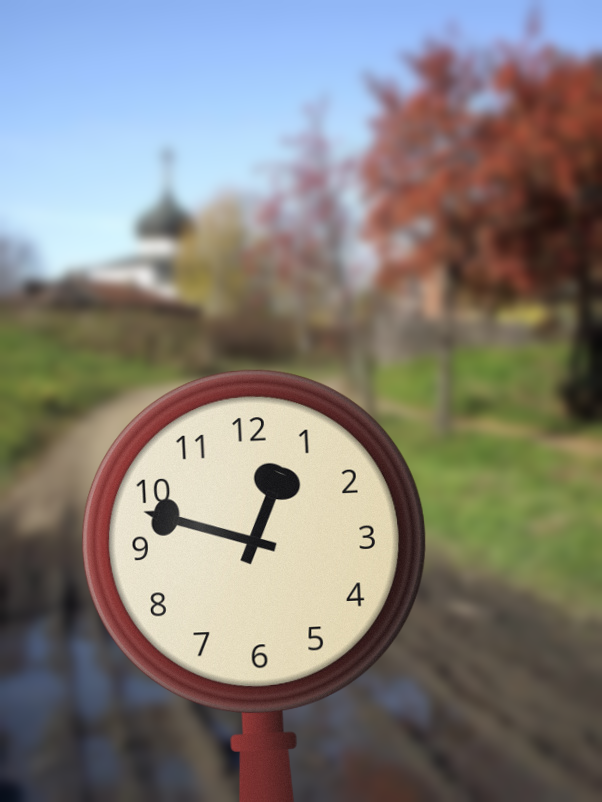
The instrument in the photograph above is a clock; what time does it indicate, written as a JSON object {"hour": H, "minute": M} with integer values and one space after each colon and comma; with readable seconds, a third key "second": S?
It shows {"hour": 12, "minute": 48}
